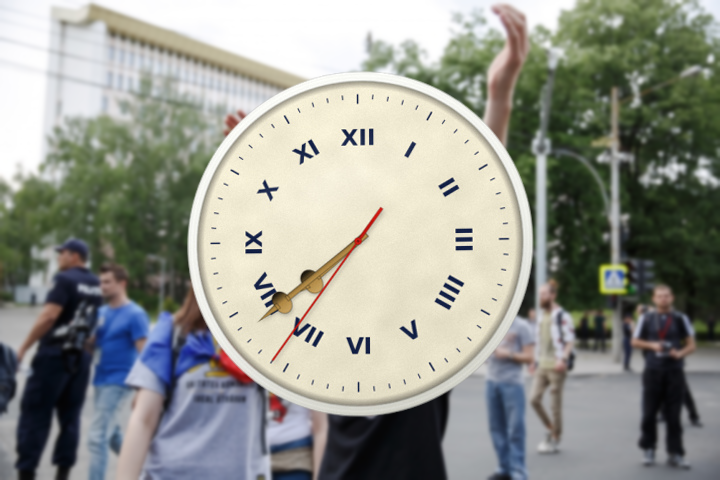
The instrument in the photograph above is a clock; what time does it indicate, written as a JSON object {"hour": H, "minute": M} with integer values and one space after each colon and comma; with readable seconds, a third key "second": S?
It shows {"hour": 7, "minute": 38, "second": 36}
